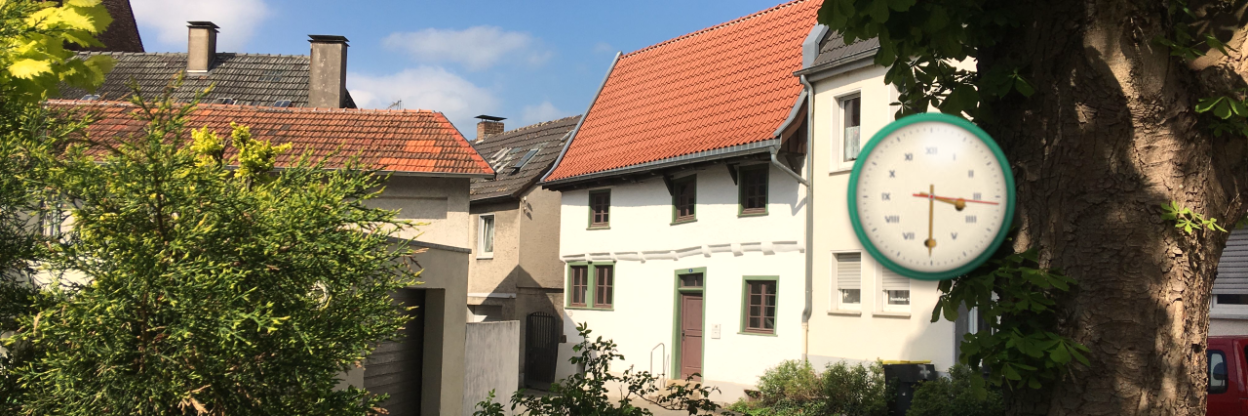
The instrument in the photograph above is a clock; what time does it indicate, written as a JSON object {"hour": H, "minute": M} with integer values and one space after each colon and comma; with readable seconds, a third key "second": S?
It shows {"hour": 3, "minute": 30, "second": 16}
